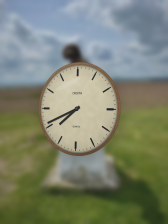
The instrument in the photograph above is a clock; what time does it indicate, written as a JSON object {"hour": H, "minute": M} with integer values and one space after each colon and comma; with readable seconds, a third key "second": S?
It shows {"hour": 7, "minute": 41}
